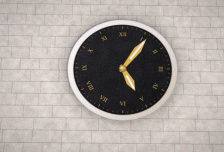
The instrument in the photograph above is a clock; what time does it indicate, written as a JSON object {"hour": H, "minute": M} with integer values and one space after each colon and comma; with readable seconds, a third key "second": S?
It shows {"hour": 5, "minute": 6}
